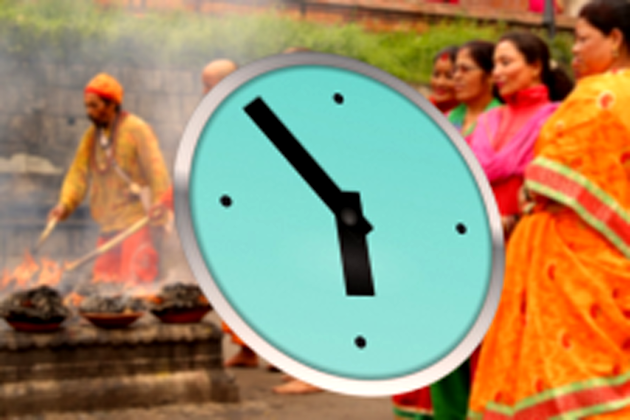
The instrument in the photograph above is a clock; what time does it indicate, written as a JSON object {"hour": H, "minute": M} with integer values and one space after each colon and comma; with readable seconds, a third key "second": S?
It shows {"hour": 5, "minute": 53}
